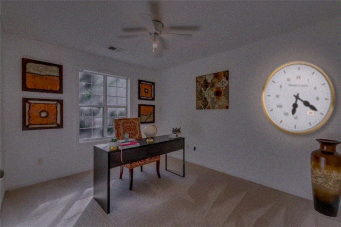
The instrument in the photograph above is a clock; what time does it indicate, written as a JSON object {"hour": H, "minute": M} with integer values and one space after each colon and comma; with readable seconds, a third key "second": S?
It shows {"hour": 6, "minute": 20}
